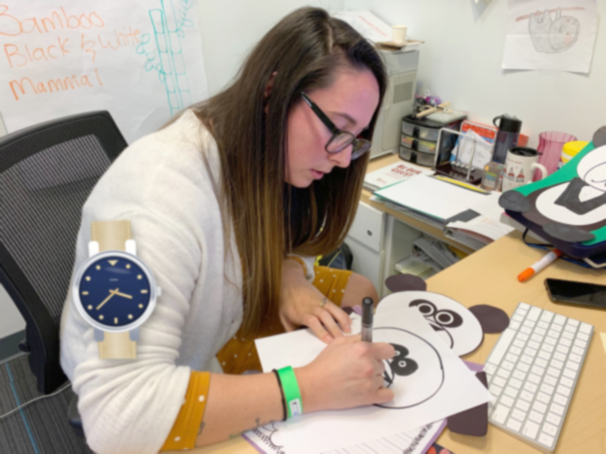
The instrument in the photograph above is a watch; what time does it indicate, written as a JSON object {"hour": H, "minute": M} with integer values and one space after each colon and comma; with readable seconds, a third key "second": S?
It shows {"hour": 3, "minute": 38}
